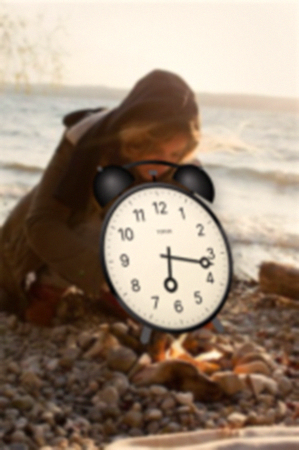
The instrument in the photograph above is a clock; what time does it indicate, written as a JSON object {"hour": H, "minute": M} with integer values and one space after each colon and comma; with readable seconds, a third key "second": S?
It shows {"hour": 6, "minute": 17}
